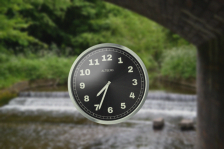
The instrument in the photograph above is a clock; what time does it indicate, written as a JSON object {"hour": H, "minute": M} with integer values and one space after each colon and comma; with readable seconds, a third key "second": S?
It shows {"hour": 7, "minute": 34}
